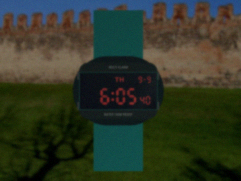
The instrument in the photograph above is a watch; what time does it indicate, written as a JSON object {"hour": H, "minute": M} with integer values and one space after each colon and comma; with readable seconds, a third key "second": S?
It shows {"hour": 6, "minute": 5}
